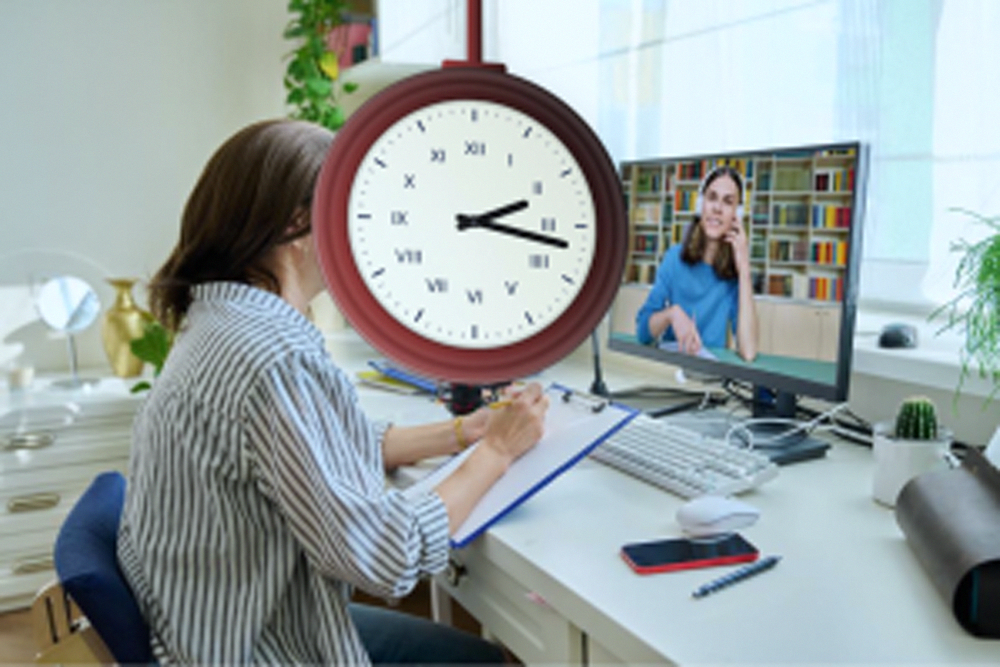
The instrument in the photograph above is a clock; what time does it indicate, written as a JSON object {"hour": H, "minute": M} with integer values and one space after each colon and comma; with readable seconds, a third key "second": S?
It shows {"hour": 2, "minute": 17}
